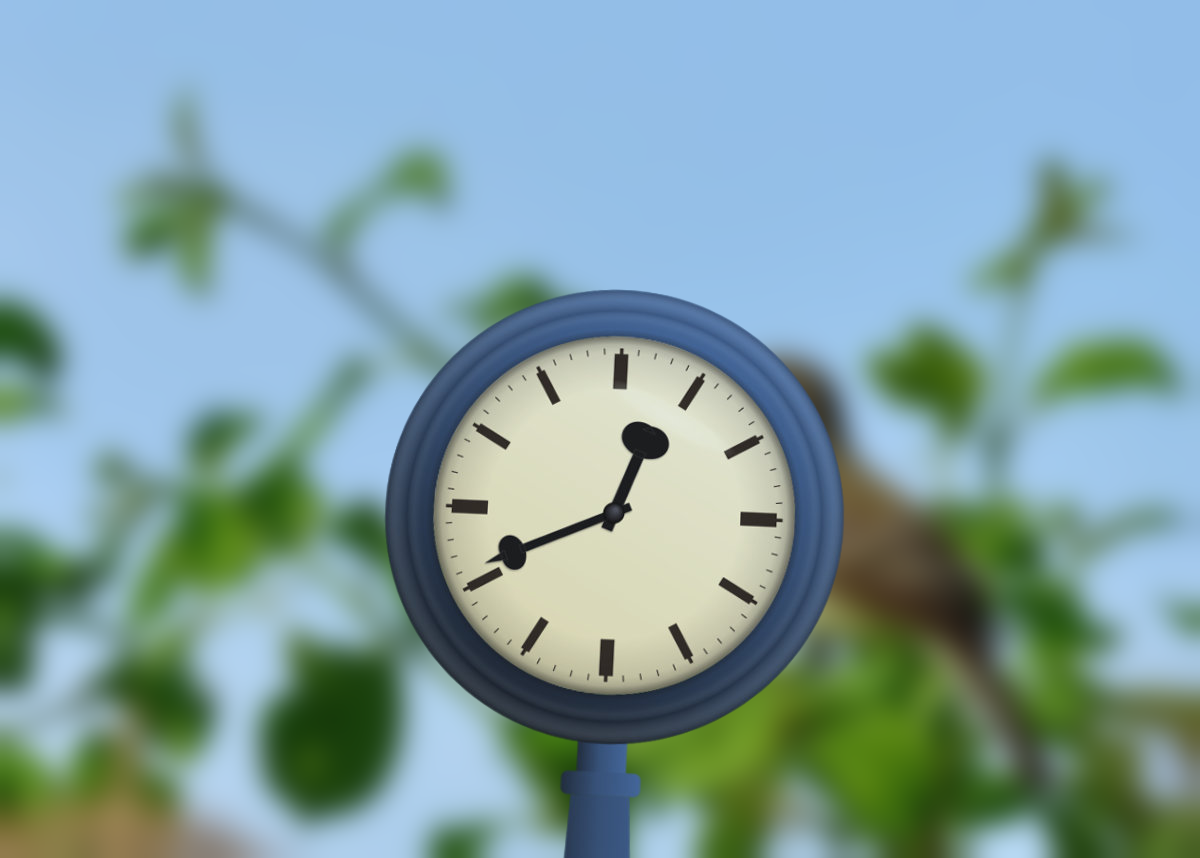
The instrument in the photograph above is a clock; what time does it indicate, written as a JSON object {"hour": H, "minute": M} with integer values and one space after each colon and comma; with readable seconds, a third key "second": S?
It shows {"hour": 12, "minute": 41}
